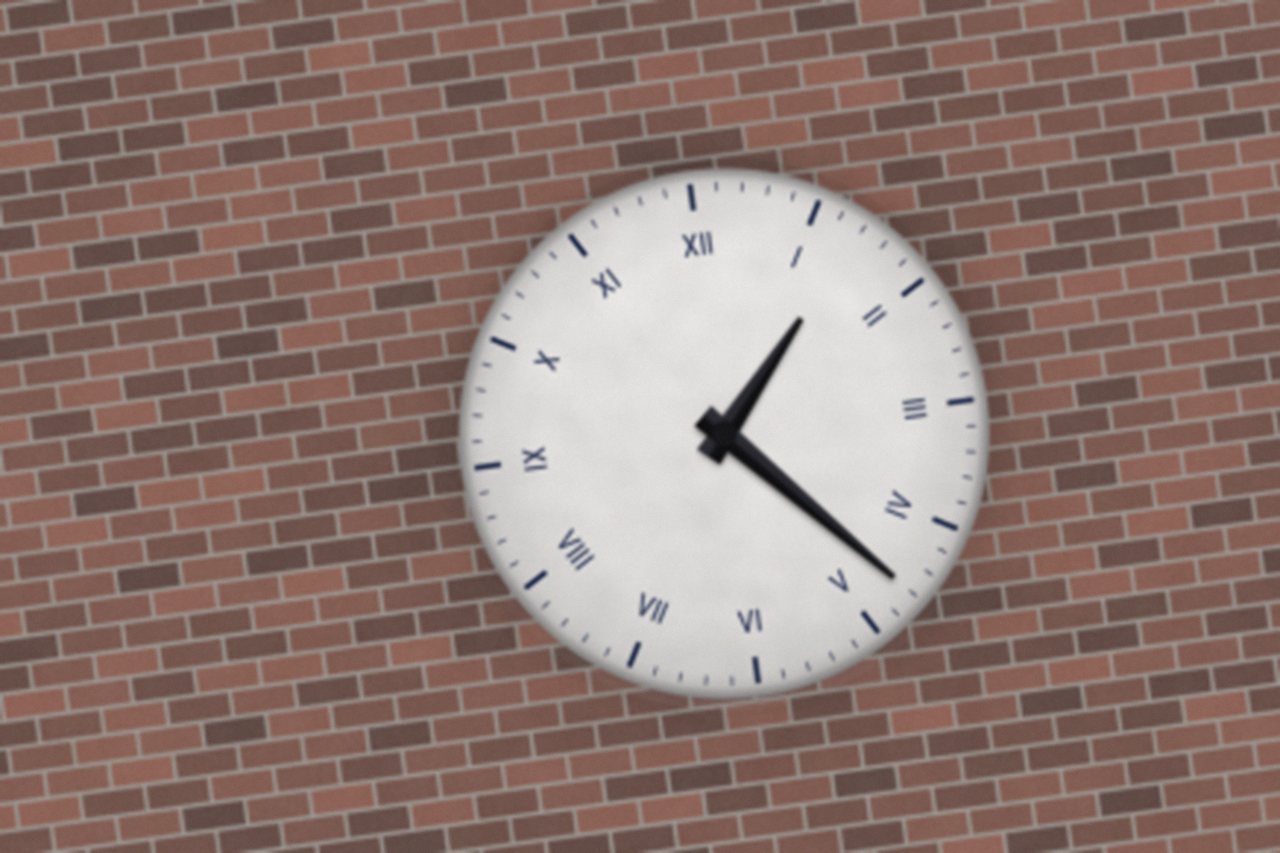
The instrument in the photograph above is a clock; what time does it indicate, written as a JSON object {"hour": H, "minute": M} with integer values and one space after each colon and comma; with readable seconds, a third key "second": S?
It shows {"hour": 1, "minute": 23}
